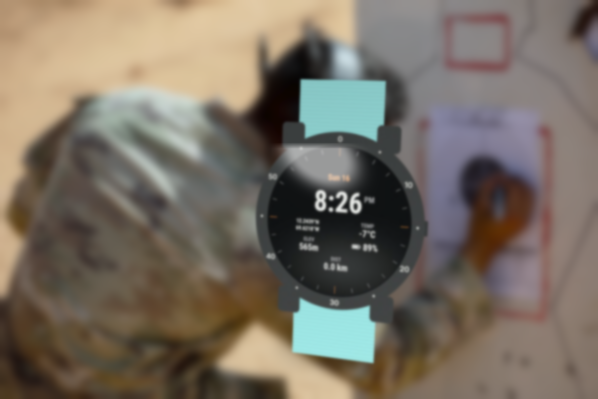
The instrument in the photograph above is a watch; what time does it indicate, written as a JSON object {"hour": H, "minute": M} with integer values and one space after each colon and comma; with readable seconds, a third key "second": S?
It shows {"hour": 8, "minute": 26}
